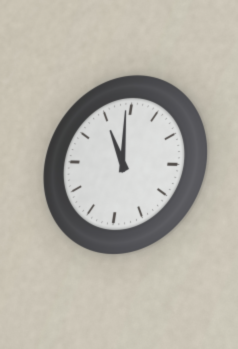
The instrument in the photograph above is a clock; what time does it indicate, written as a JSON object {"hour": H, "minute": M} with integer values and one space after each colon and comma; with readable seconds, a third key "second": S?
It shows {"hour": 10, "minute": 59}
